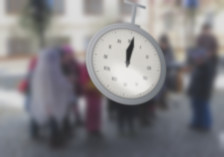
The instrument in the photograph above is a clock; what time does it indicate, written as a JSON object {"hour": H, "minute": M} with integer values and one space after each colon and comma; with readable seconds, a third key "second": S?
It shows {"hour": 12, "minute": 1}
